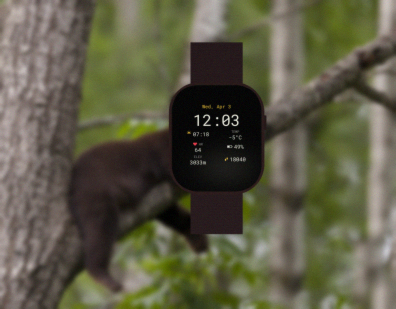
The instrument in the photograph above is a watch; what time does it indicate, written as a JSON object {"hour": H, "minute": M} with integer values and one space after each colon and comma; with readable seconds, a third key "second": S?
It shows {"hour": 12, "minute": 3}
